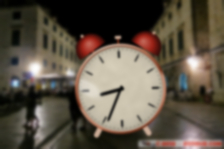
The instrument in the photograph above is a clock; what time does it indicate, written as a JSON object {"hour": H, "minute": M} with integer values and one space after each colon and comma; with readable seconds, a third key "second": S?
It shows {"hour": 8, "minute": 34}
